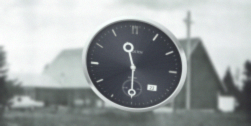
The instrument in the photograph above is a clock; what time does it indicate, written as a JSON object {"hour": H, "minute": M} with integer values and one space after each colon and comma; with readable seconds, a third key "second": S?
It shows {"hour": 11, "minute": 30}
